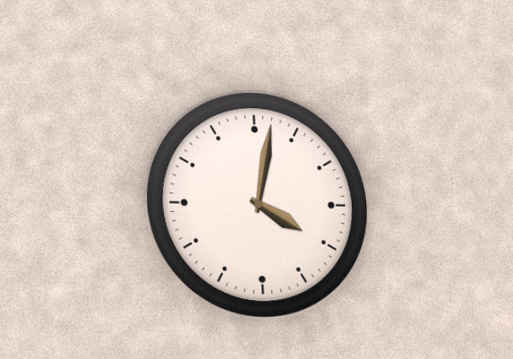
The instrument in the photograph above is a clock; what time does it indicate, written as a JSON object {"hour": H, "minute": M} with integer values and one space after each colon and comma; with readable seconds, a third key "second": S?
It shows {"hour": 4, "minute": 2}
